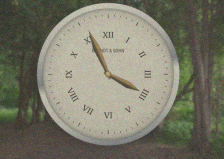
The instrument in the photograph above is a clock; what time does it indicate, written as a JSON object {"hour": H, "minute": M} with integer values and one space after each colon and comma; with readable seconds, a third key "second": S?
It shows {"hour": 3, "minute": 56}
